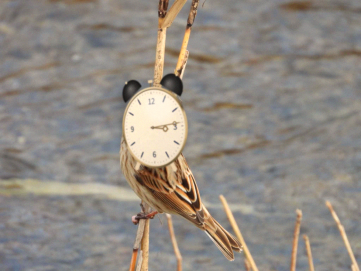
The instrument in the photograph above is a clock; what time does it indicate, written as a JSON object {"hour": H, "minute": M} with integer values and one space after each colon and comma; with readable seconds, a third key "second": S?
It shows {"hour": 3, "minute": 14}
